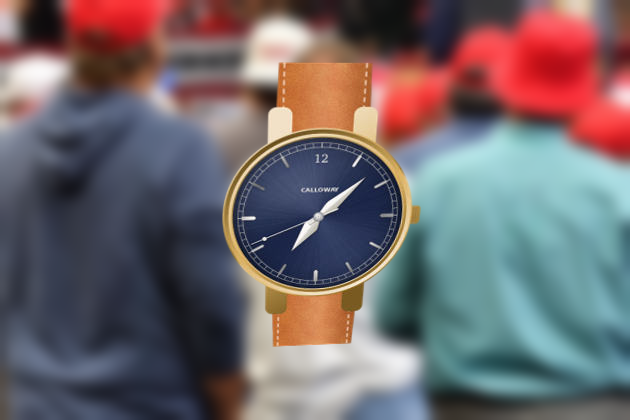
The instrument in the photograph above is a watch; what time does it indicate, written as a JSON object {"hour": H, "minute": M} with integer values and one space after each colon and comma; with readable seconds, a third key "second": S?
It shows {"hour": 7, "minute": 7, "second": 41}
